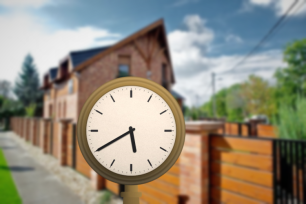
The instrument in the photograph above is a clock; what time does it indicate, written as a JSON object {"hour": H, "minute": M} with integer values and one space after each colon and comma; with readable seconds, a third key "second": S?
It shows {"hour": 5, "minute": 40}
